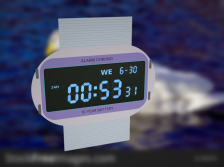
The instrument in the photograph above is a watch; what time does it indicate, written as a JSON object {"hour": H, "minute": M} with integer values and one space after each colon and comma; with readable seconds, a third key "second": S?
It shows {"hour": 0, "minute": 53, "second": 31}
